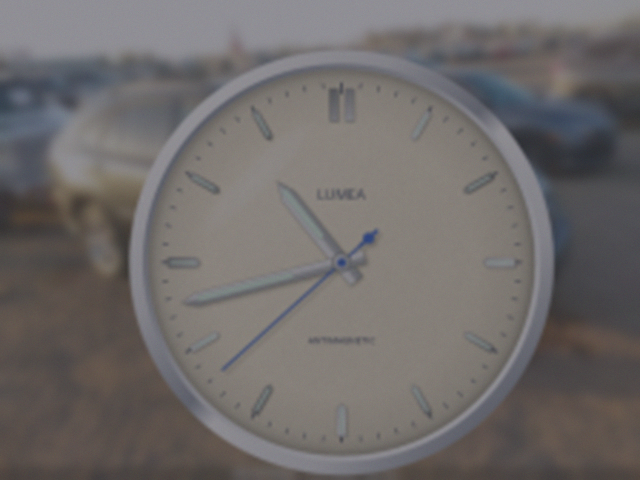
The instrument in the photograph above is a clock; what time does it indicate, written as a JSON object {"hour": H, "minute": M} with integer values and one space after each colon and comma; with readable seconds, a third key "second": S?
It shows {"hour": 10, "minute": 42, "second": 38}
